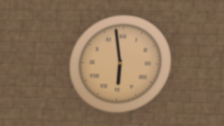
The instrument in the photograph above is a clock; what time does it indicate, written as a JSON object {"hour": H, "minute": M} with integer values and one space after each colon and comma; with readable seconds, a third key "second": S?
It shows {"hour": 5, "minute": 58}
